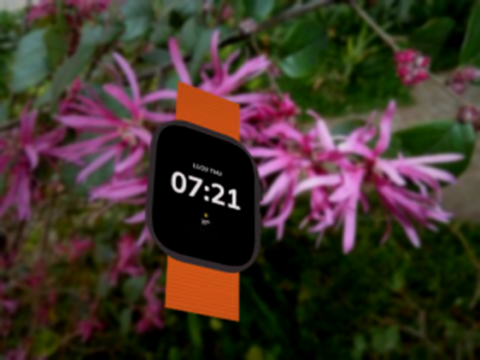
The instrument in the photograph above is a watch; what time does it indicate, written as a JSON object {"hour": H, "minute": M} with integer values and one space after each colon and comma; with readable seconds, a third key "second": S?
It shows {"hour": 7, "minute": 21}
